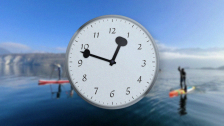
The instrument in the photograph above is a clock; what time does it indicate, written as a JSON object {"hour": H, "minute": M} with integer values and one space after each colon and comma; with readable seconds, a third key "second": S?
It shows {"hour": 12, "minute": 48}
